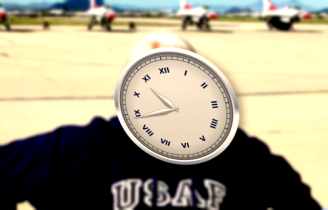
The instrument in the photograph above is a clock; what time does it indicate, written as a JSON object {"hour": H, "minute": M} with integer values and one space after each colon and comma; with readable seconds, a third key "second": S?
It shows {"hour": 10, "minute": 44}
